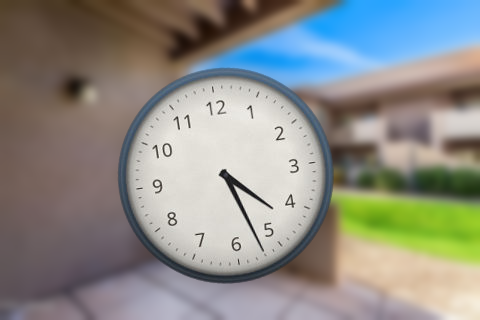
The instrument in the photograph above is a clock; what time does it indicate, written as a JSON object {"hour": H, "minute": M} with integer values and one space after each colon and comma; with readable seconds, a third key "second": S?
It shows {"hour": 4, "minute": 27}
